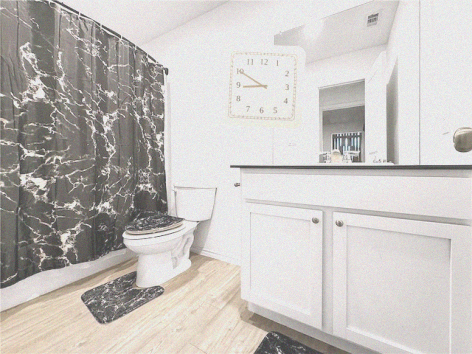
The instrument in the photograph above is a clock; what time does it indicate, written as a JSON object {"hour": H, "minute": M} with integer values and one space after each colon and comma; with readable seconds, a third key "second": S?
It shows {"hour": 8, "minute": 50}
